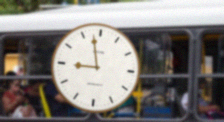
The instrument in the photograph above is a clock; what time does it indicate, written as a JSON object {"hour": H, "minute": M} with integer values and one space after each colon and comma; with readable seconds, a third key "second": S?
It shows {"hour": 8, "minute": 58}
